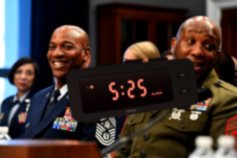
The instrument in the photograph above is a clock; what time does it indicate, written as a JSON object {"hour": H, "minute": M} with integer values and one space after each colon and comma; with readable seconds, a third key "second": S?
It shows {"hour": 5, "minute": 25}
